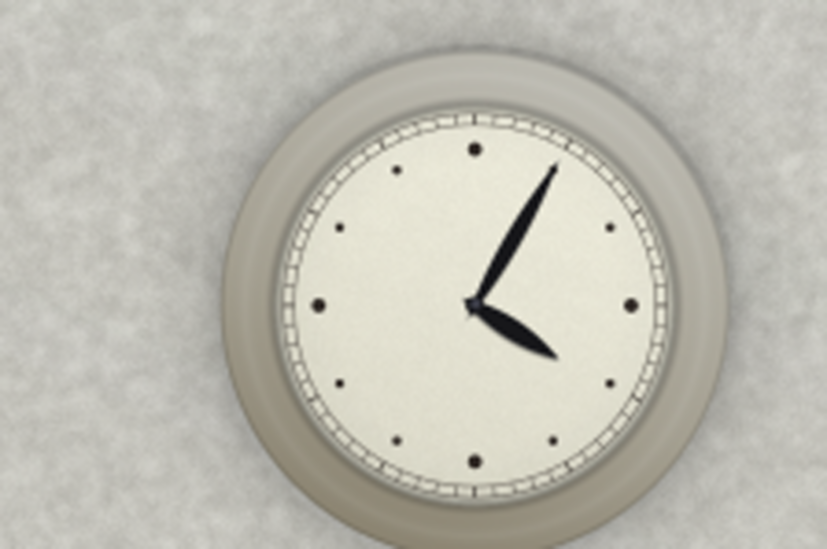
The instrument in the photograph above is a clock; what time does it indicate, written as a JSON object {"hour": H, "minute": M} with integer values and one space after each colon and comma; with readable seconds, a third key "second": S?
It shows {"hour": 4, "minute": 5}
